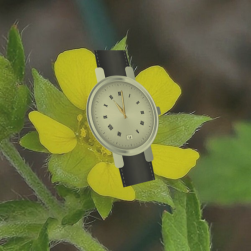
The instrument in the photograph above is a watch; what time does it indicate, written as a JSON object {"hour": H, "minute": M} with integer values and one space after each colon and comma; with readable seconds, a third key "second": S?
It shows {"hour": 11, "minute": 1}
